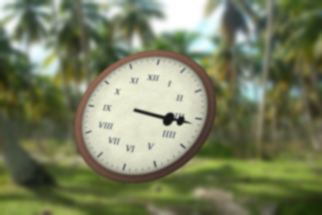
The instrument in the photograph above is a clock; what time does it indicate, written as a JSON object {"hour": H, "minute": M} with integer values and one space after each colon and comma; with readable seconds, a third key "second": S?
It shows {"hour": 3, "minute": 16}
